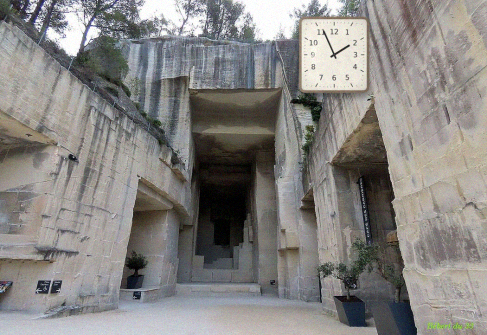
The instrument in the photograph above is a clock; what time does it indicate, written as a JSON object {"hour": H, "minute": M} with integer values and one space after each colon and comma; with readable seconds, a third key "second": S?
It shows {"hour": 1, "minute": 56}
